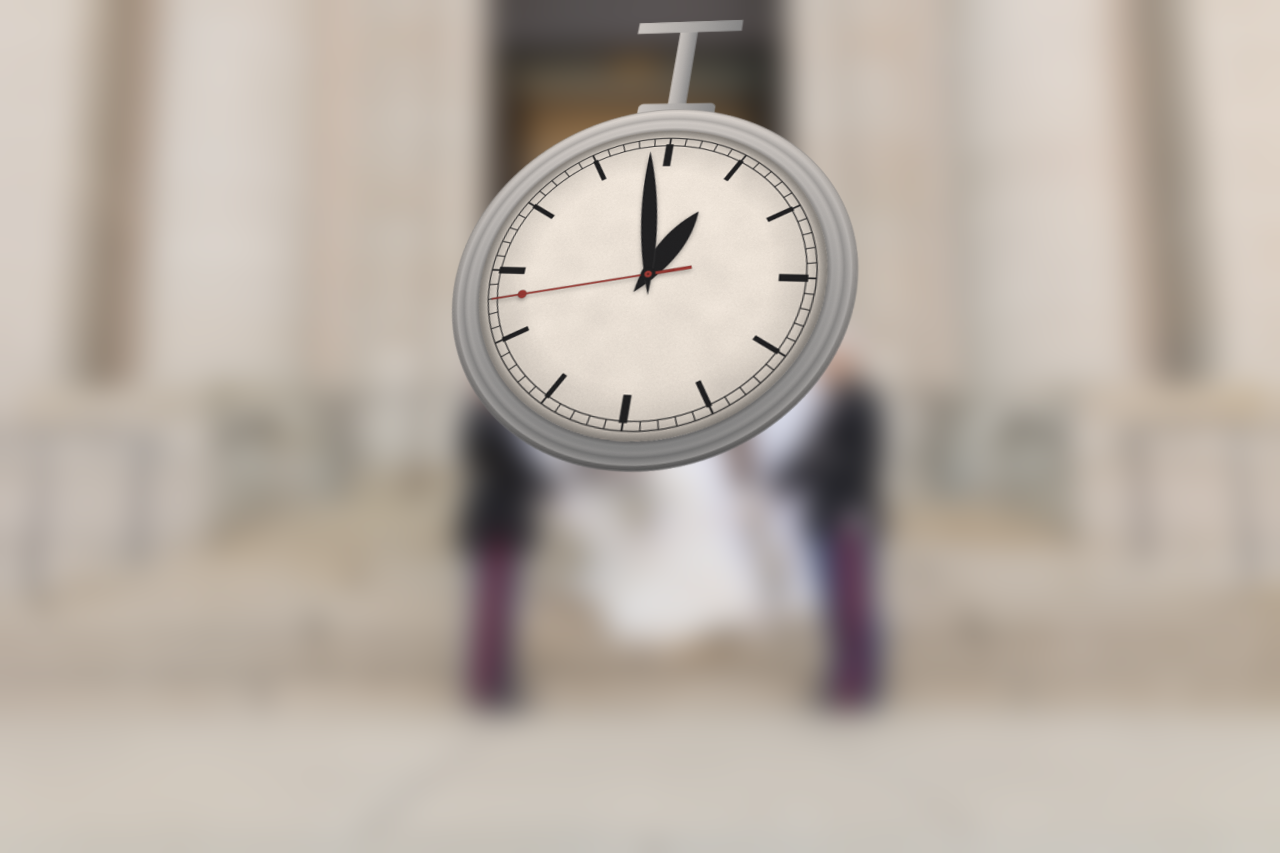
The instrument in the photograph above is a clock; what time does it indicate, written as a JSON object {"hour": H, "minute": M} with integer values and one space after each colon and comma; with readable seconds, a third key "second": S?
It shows {"hour": 12, "minute": 58, "second": 43}
